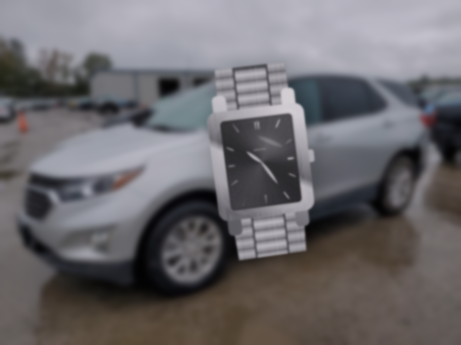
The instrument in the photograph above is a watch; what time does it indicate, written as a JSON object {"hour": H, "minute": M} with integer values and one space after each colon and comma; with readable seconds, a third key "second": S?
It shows {"hour": 10, "minute": 25}
